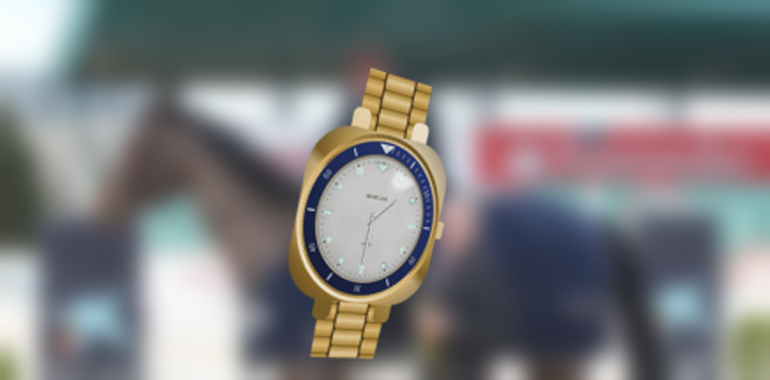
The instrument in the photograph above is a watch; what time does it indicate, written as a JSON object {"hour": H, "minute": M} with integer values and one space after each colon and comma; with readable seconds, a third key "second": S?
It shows {"hour": 1, "minute": 30}
